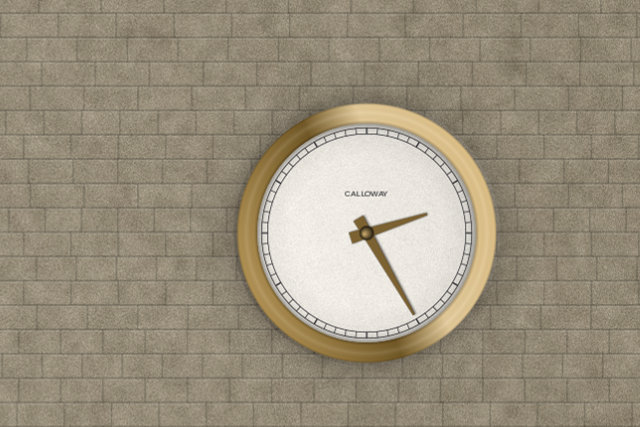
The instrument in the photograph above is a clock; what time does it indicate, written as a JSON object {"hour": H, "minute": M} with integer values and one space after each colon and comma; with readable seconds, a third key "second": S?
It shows {"hour": 2, "minute": 25}
